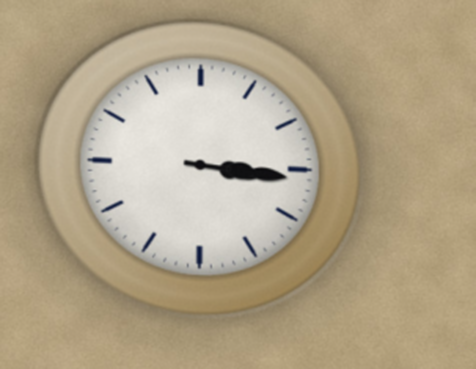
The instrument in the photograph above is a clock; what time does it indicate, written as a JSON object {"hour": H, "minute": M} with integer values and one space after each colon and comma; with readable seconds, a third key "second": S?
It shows {"hour": 3, "minute": 16}
